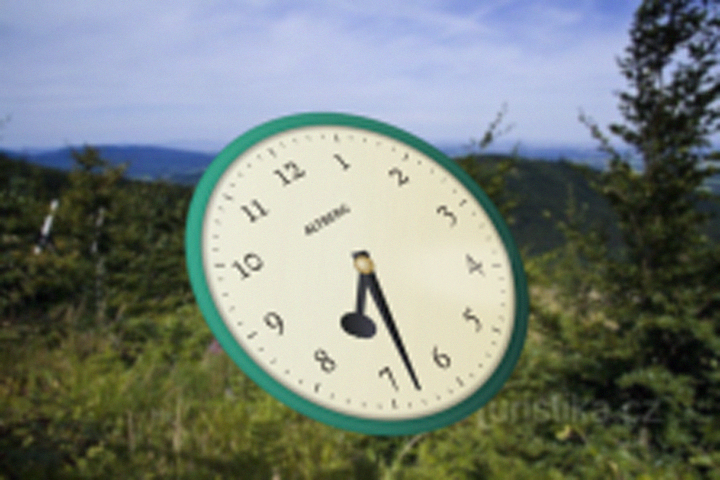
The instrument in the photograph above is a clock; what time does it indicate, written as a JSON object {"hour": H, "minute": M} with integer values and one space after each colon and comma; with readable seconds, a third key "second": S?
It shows {"hour": 7, "minute": 33}
